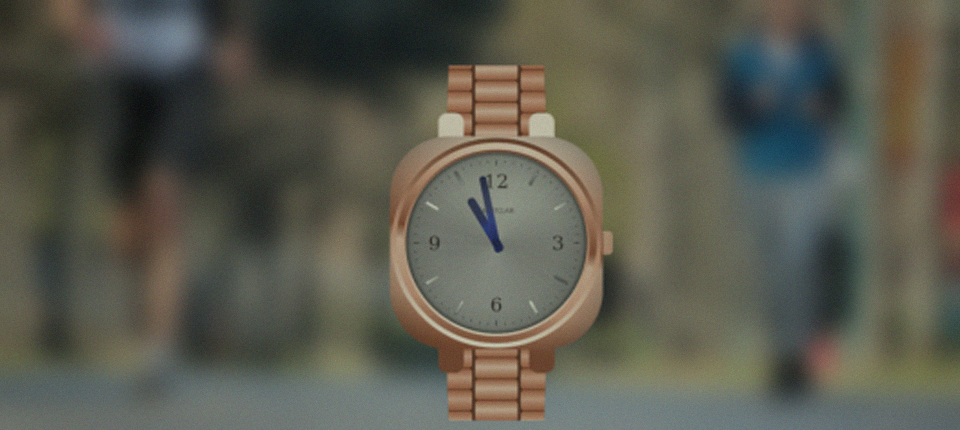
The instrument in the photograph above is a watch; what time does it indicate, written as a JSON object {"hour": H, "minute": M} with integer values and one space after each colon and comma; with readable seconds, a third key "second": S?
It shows {"hour": 10, "minute": 58}
